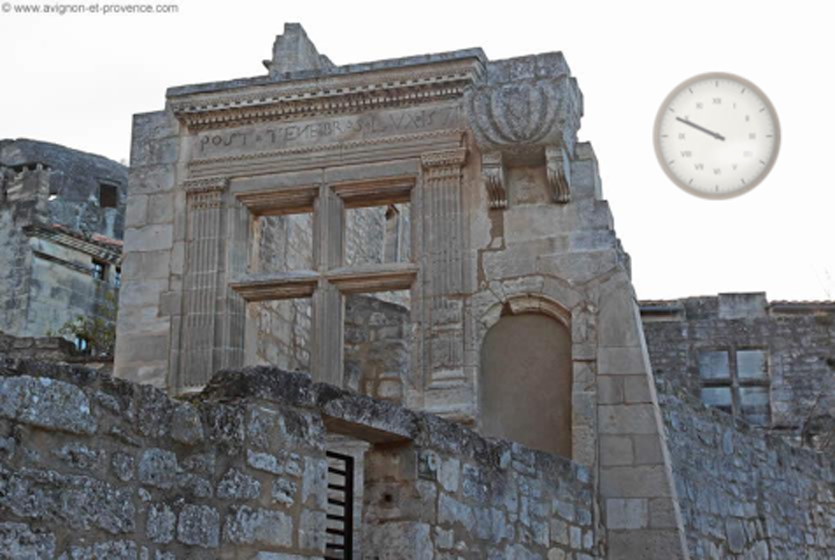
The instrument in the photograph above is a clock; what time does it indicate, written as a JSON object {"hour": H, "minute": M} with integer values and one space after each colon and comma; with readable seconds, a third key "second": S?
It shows {"hour": 9, "minute": 49}
